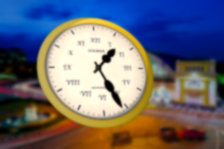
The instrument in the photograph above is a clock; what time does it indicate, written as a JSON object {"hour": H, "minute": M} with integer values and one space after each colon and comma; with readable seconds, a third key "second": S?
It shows {"hour": 1, "minute": 26}
